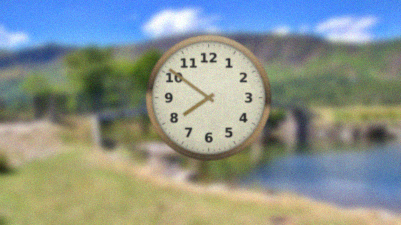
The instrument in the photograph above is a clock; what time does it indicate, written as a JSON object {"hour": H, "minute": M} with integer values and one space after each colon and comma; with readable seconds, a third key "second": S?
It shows {"hour": 7, "minute": 51}
